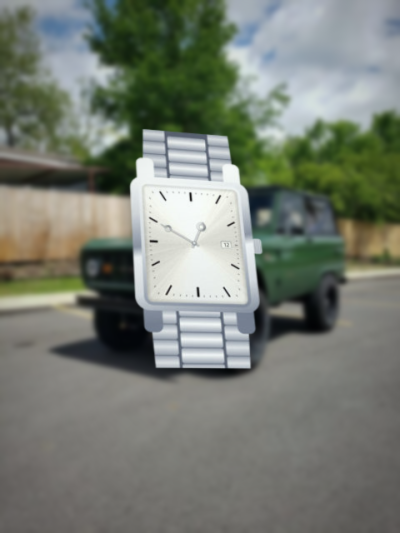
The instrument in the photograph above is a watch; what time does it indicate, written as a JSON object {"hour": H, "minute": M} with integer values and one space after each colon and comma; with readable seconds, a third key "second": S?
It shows {"hour": 12, "minute": 50}
